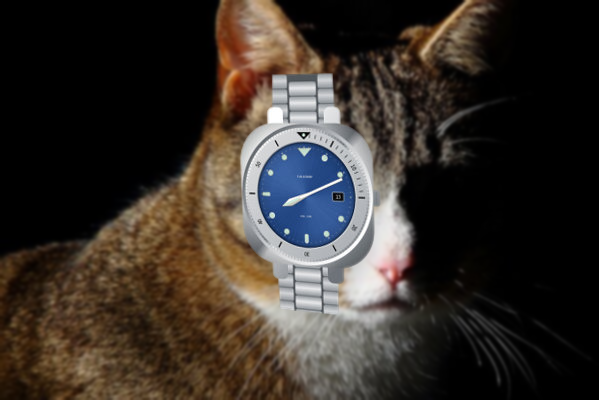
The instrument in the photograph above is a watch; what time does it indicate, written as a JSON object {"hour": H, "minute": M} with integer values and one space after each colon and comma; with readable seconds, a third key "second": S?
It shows {"hour": 8, "minute": 11}
